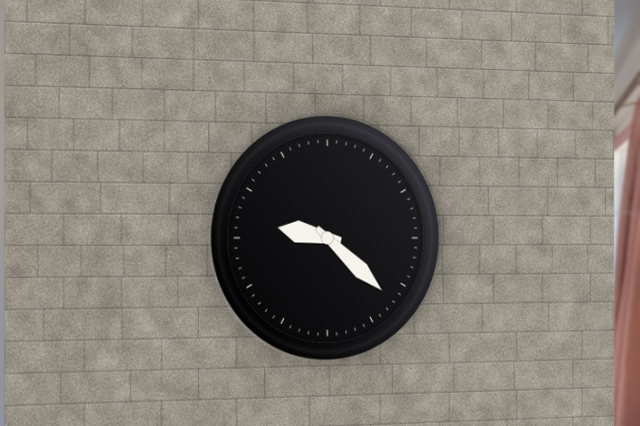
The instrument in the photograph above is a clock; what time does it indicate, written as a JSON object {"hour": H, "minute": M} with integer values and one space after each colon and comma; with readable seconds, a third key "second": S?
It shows {"hour": 9, "minute": 22}
